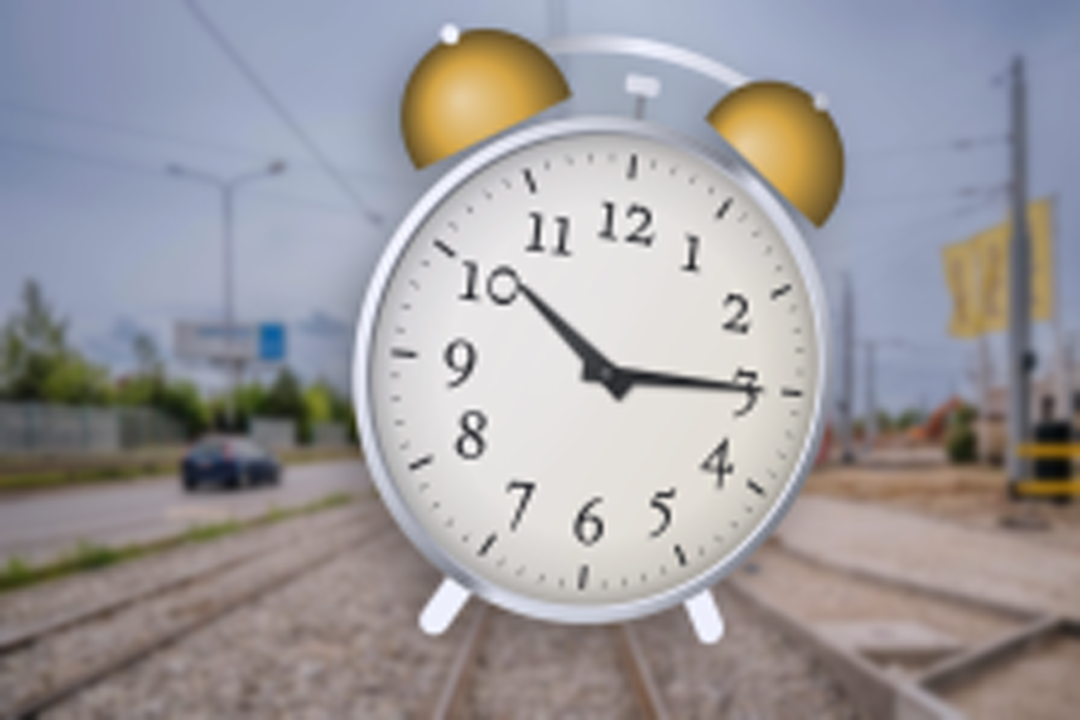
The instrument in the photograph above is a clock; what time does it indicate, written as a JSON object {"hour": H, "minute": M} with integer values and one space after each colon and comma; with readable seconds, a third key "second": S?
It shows {"hour": 10, "minute": 15}
